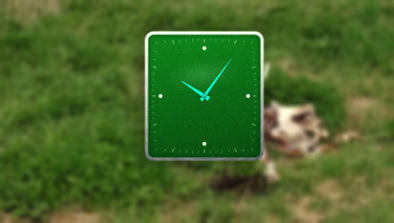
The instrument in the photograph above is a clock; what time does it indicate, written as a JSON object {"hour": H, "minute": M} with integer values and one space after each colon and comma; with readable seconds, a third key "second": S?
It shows {"hour": 10, "minute": 6}
